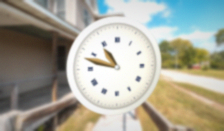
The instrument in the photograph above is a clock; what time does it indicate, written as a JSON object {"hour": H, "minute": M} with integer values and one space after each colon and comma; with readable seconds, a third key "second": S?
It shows {"hour": 10, "minute": 48}
